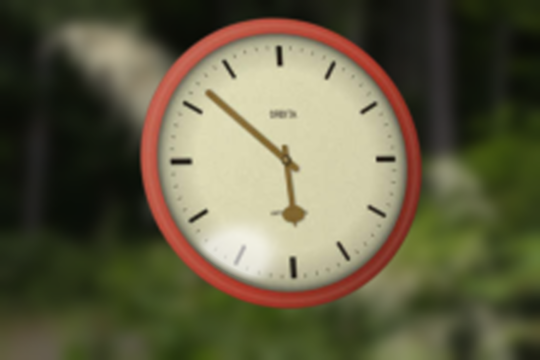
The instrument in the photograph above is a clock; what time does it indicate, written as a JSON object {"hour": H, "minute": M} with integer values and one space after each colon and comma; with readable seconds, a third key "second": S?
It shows {"hour": 5, "minute": 52}
